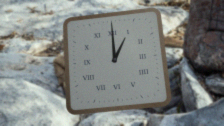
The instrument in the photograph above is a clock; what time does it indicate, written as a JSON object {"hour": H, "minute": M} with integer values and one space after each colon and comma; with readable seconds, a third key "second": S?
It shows {"hour": 1, "minute": 0}
